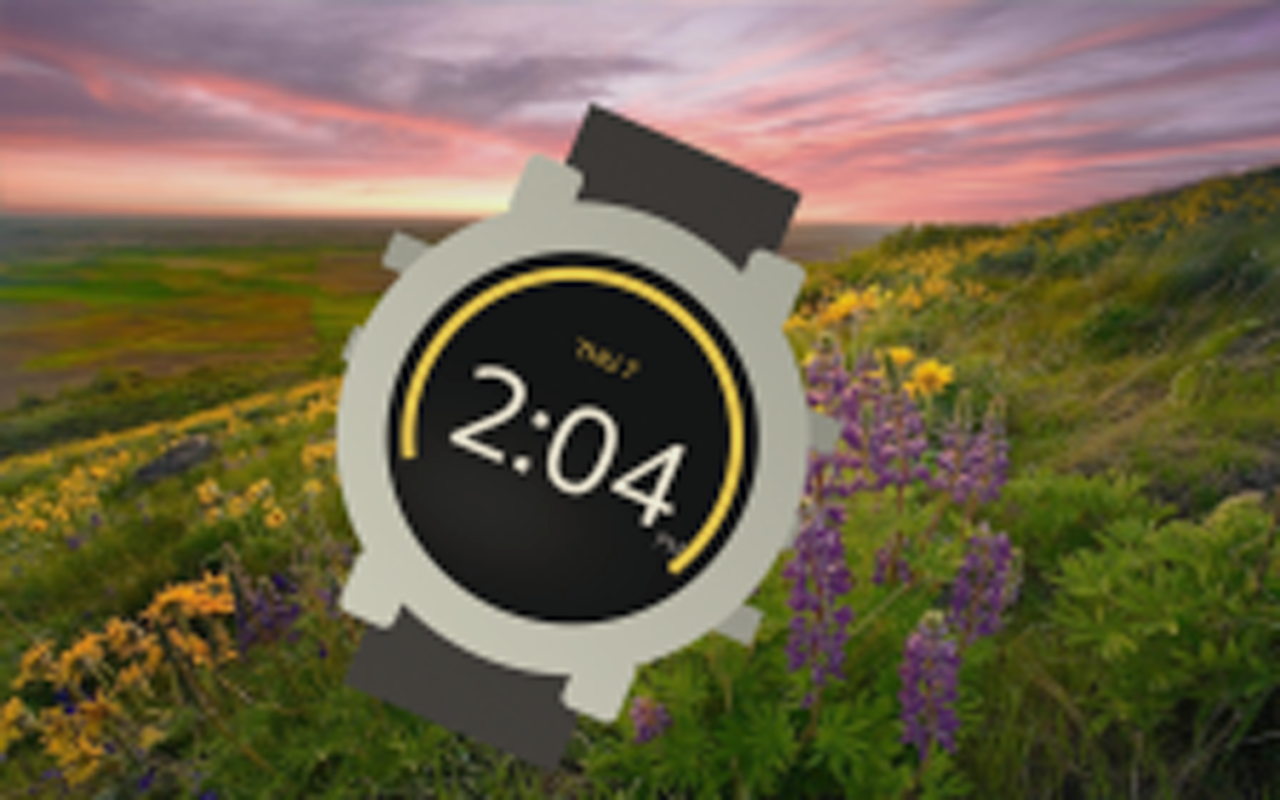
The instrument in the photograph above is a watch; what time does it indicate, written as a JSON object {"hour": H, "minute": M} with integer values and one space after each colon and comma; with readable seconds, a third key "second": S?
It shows {"hour": 2, "minute": 4}
